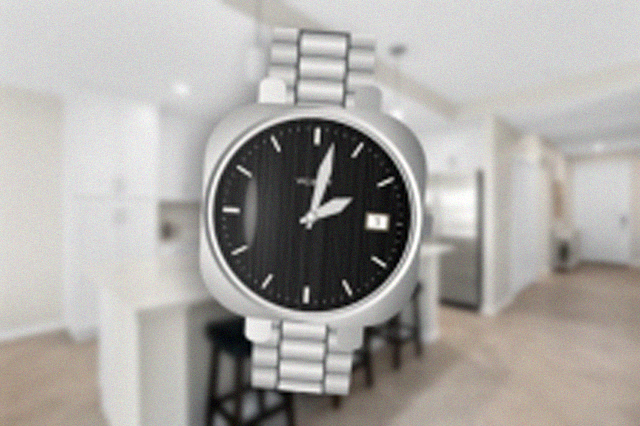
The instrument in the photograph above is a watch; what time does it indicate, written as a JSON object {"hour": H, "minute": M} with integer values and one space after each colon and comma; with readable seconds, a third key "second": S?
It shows {"hour": 2, "minute": 2}
